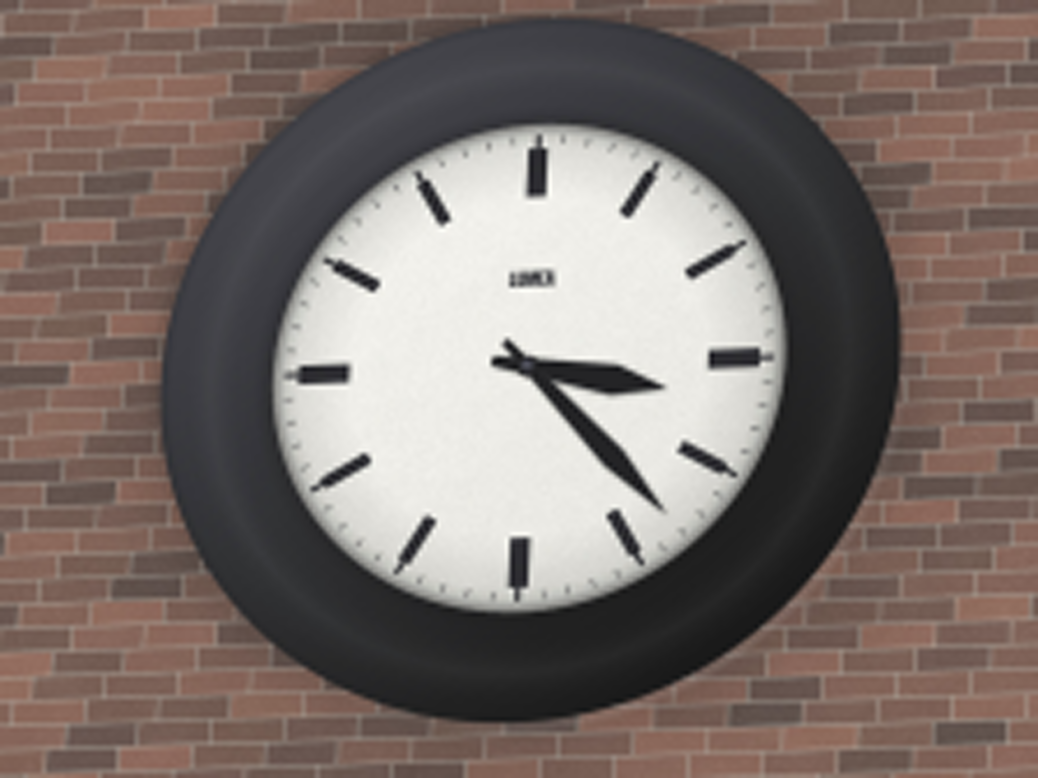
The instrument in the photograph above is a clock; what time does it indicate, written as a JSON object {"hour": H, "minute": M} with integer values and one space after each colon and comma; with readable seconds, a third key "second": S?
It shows {"hour": 3, "minute": 23}
